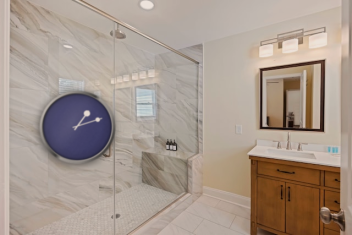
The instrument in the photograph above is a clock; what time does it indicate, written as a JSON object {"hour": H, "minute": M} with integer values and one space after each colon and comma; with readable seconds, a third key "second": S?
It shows {"hour": 1, "minute": 12}
